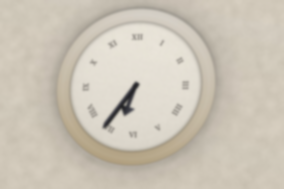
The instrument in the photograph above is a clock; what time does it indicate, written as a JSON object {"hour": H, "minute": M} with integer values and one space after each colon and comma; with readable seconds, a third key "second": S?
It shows {"hour": 6, "minute": 36}
